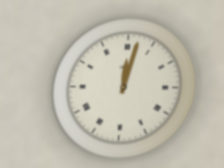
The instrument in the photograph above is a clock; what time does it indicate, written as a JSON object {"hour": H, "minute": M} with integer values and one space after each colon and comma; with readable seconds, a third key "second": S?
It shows {"hour": 12, "minute": 2}
